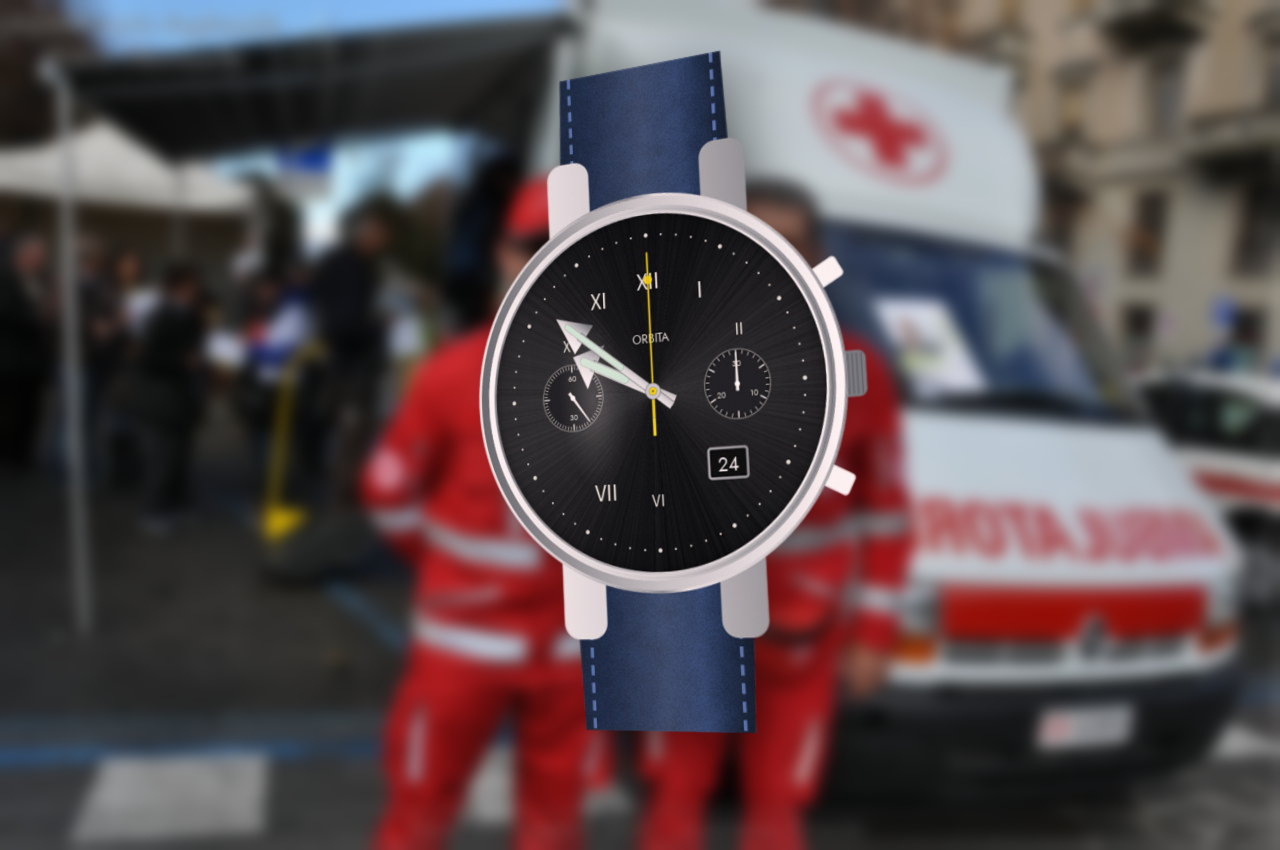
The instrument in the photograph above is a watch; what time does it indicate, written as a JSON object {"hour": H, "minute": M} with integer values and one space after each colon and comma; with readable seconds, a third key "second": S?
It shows {"hour": 9, "minute": 51, "second": 24}
